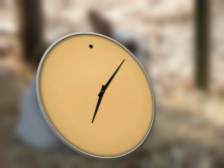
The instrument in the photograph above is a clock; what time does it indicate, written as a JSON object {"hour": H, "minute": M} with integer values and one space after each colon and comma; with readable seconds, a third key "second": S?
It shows {"hour": 7, "minute": 8}
